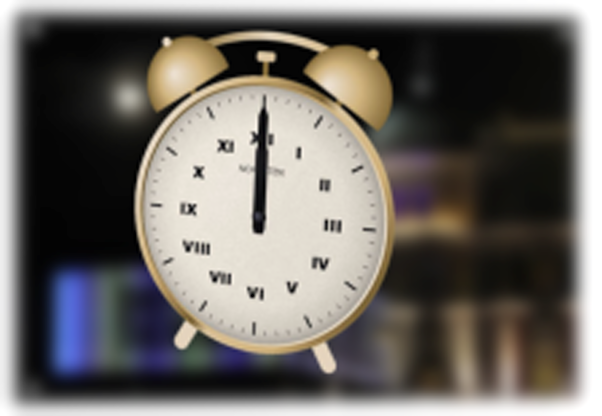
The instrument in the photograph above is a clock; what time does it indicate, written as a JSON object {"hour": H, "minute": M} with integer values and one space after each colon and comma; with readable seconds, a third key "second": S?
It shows {"hour": 12, "minute": 0}
